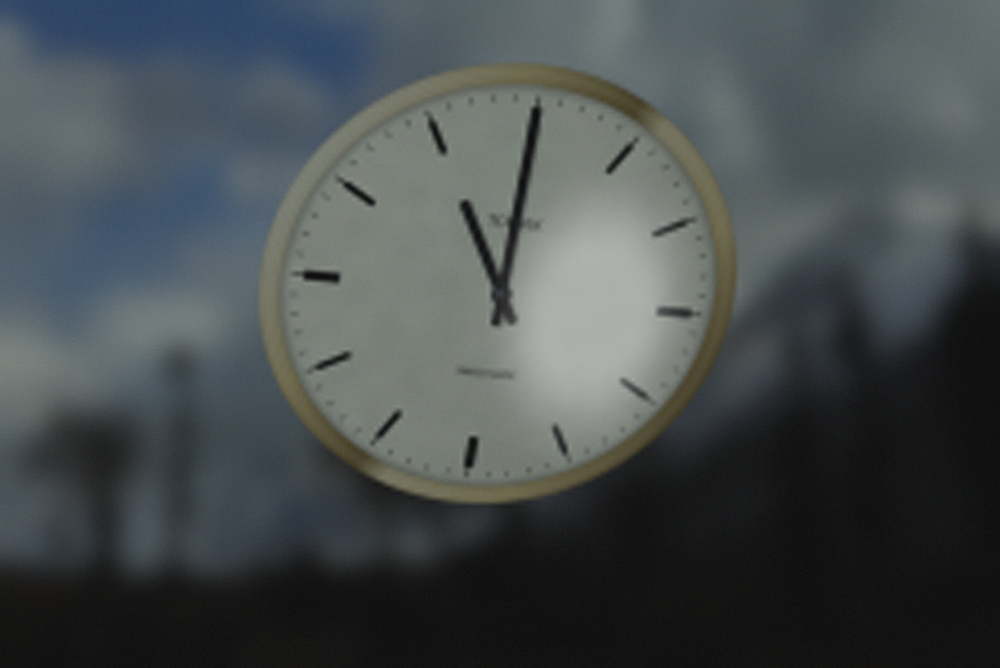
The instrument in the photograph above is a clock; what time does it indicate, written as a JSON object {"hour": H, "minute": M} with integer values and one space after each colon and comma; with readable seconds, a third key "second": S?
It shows {"hour": 11, "minute": 0}
